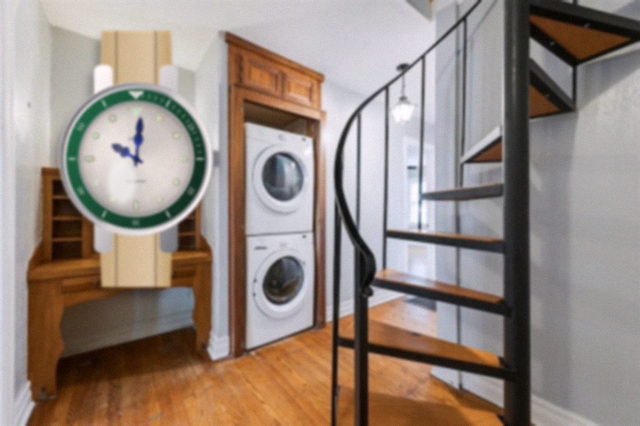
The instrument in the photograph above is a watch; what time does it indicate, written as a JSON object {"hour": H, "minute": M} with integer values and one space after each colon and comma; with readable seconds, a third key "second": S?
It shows {"hour": 10, "minute": 1}
